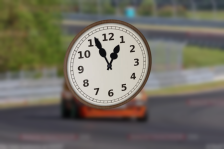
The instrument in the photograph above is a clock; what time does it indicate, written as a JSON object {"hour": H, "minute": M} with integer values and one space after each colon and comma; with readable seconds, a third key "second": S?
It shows {"hour": 12, "minute": 56}
